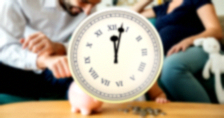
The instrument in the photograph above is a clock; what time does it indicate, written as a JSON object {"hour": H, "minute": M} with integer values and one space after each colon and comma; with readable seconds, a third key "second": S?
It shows {"hour": 12, "minute": 3}
